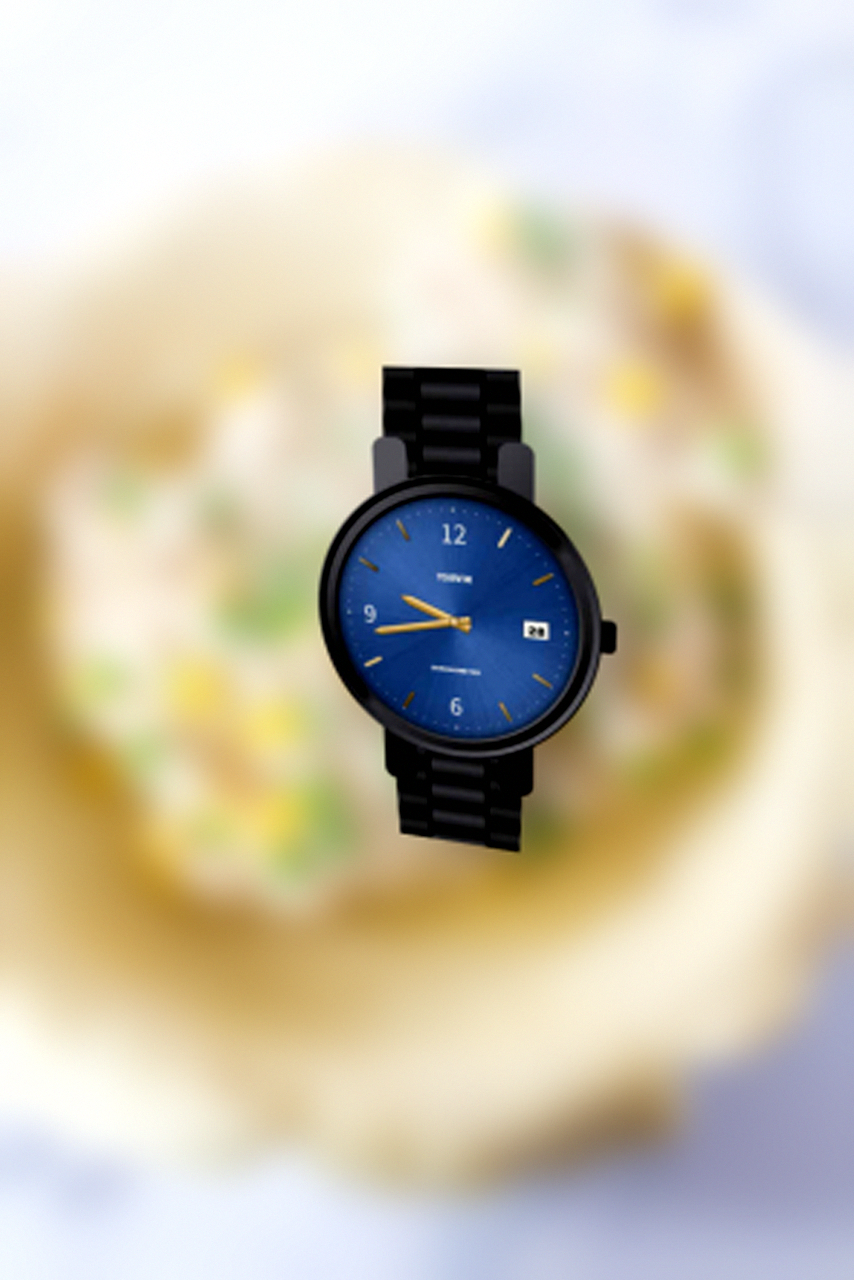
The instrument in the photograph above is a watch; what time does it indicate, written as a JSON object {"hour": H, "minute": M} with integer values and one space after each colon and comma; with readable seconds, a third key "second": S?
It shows {"hour": 9, "minute": 43}
